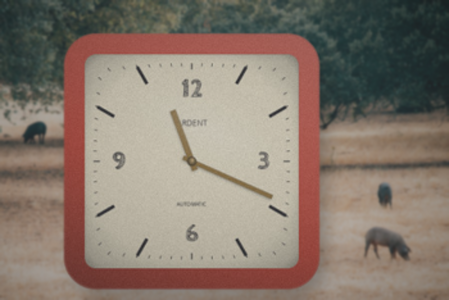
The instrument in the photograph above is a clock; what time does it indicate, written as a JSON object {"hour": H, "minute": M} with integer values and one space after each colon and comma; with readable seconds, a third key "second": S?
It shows {"hour": 11, "minute": 19}
